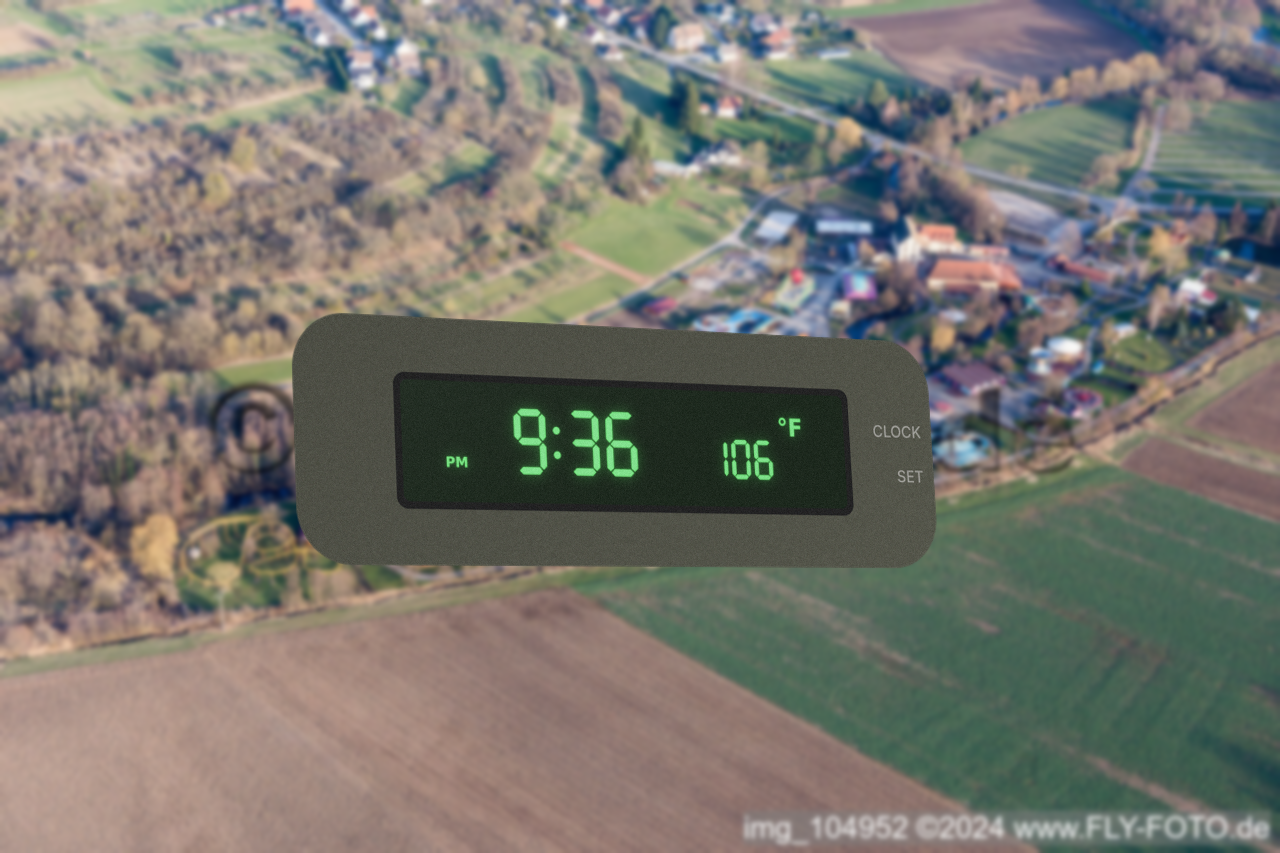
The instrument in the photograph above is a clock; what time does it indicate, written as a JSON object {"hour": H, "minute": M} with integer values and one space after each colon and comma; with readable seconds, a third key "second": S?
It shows {"hour": 9, "minute": 36}
